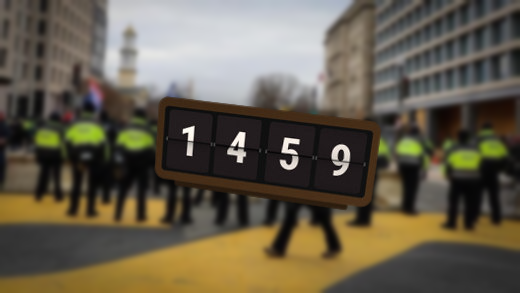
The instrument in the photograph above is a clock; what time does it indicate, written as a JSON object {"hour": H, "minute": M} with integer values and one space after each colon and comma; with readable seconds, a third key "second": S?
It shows {"hour": 14, "minute": 59}
